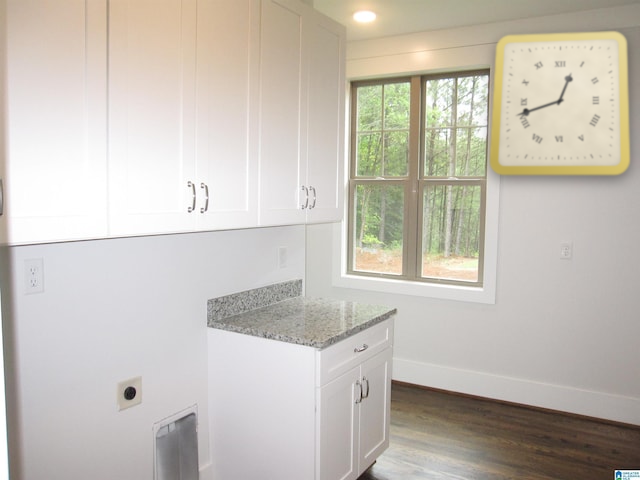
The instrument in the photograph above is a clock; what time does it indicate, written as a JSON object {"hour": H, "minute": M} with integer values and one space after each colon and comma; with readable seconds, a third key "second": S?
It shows {"hour": 12, "minute": 42}
